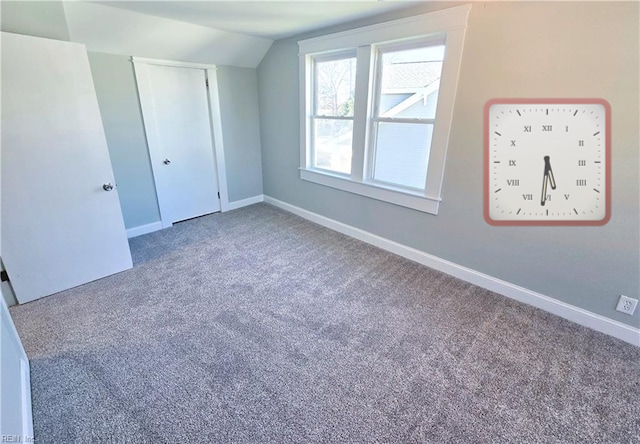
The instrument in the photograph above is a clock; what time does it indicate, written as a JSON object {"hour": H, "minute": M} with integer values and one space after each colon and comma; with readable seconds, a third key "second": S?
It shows {"hour": 5, "minute": 31}
